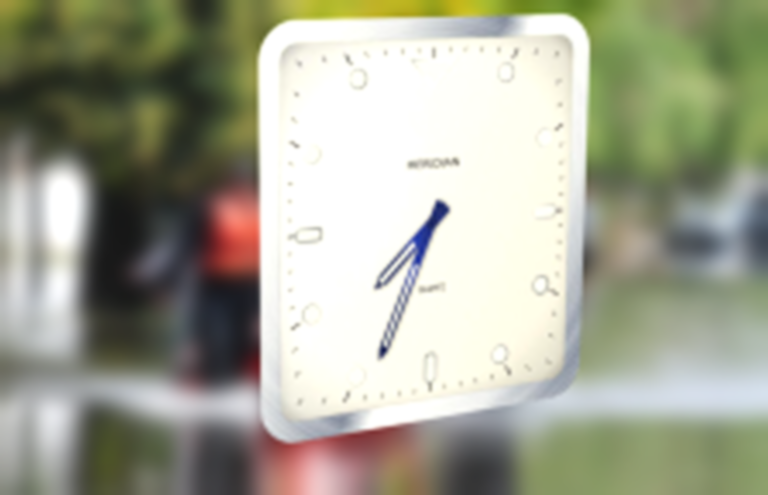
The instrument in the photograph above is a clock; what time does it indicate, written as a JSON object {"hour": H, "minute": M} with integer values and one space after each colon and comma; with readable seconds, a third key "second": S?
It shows {"hour": 7, "minute": 34}
